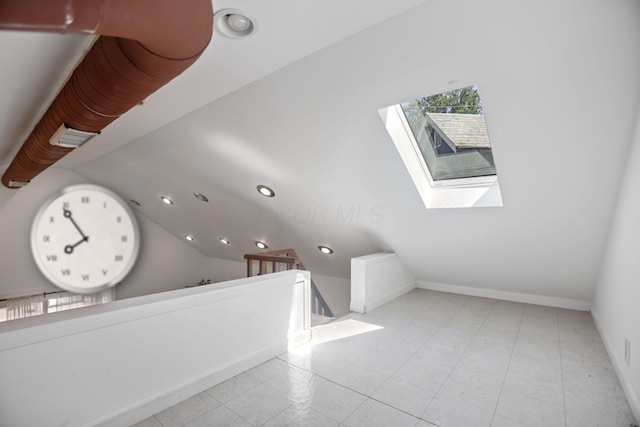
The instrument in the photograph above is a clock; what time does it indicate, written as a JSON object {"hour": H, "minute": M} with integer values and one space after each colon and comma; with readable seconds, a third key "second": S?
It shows {"hour": 7, "minute": 54}
